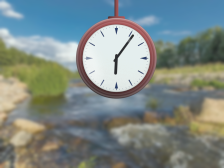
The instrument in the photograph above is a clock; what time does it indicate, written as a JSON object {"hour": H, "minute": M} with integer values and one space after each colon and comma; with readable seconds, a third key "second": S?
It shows {"hour": 6, "minute": 6}
